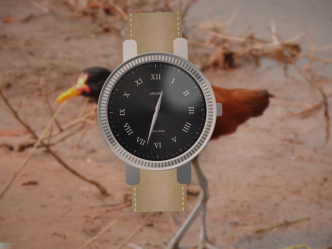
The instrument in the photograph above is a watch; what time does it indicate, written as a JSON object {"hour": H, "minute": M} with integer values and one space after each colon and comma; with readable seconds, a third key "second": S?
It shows {"hour": 12, "minute": 33}
